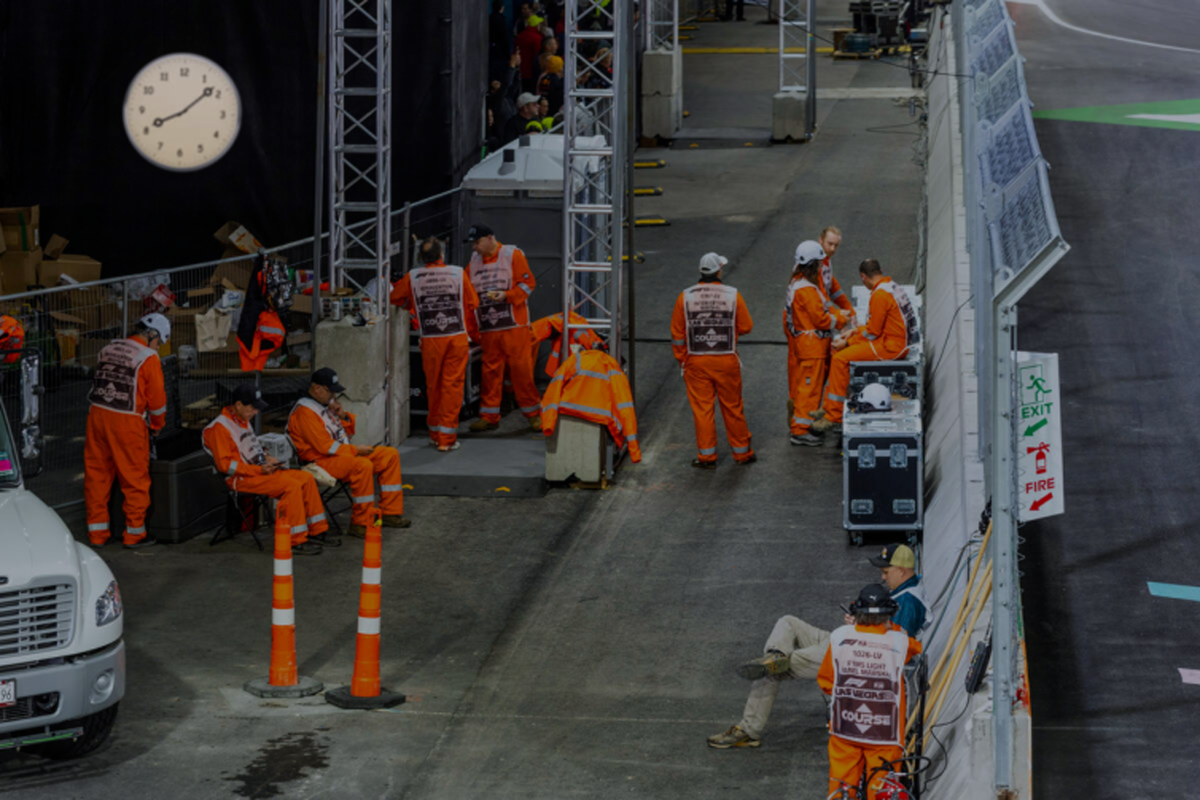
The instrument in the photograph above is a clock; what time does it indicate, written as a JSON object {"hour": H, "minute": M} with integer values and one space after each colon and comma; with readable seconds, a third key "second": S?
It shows {"hour": 8, "minute": 8}
